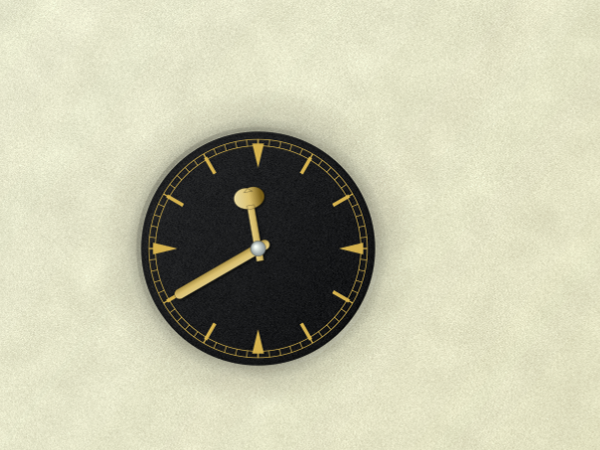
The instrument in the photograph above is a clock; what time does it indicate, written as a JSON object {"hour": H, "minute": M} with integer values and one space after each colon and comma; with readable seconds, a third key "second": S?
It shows {"hour": 11, "minute": 40}
